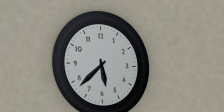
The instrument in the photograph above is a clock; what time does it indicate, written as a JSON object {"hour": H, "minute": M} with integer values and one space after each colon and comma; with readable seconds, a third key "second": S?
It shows {"hour": 5, "minute": 38}
